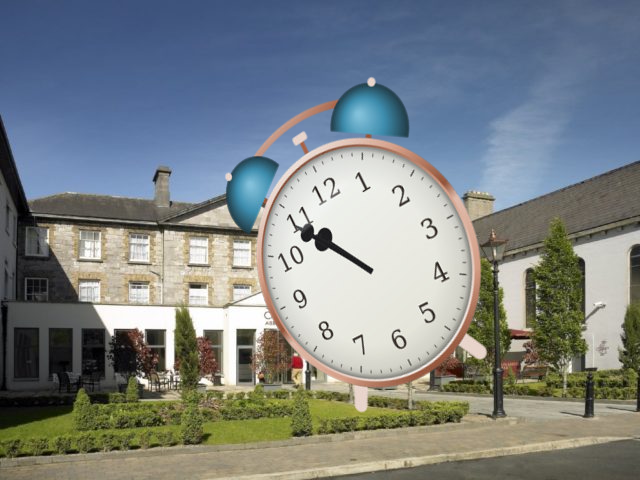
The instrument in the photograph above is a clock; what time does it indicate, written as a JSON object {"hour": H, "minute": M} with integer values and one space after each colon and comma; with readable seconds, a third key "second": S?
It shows {"hour": 10, "minute": 54}
